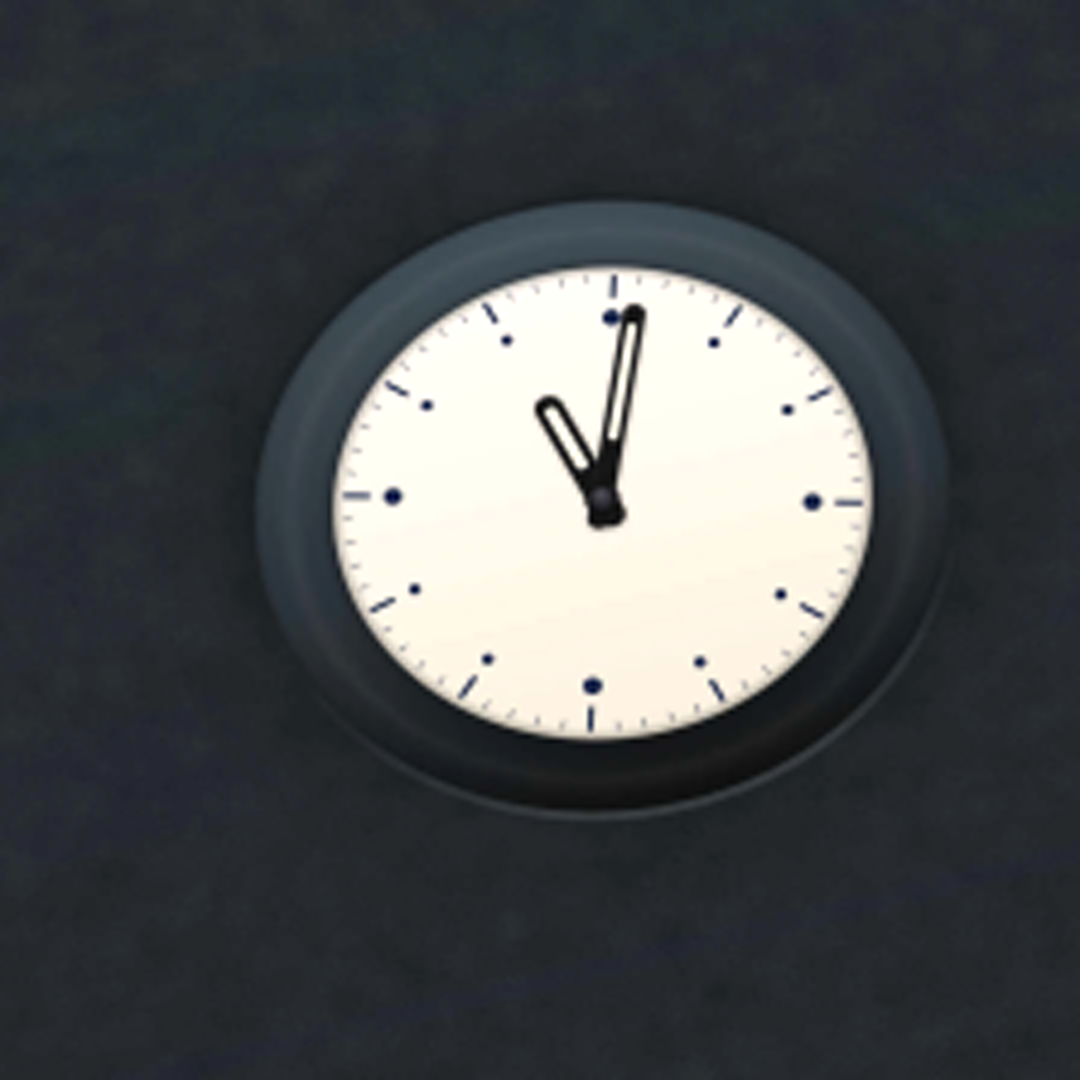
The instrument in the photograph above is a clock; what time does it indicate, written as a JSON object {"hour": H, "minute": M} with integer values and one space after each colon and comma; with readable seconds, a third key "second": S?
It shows {"hour": 11, "minute": 1}
